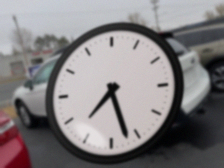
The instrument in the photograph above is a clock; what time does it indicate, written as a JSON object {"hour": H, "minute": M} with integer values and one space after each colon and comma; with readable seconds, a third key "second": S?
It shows {"hour": 7, "minute": 27}
